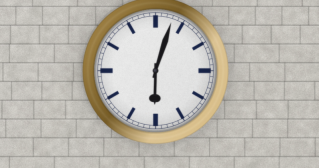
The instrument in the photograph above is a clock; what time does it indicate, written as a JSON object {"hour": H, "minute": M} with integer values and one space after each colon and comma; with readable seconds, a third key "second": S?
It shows {"hour": 6, "minute": 3}
